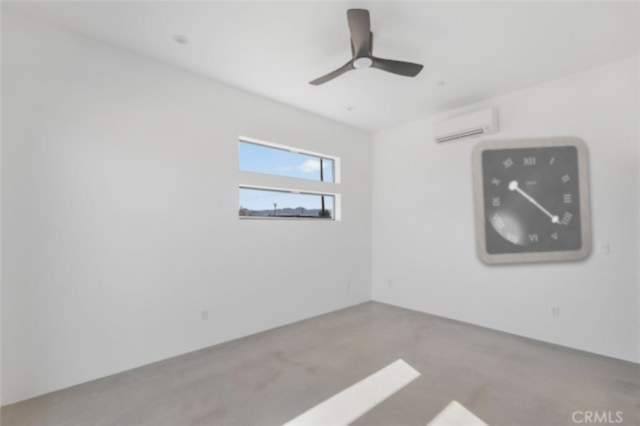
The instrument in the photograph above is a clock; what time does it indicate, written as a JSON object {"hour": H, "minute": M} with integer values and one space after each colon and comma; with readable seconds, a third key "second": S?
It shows {"hour": 10, "minute": 22}
